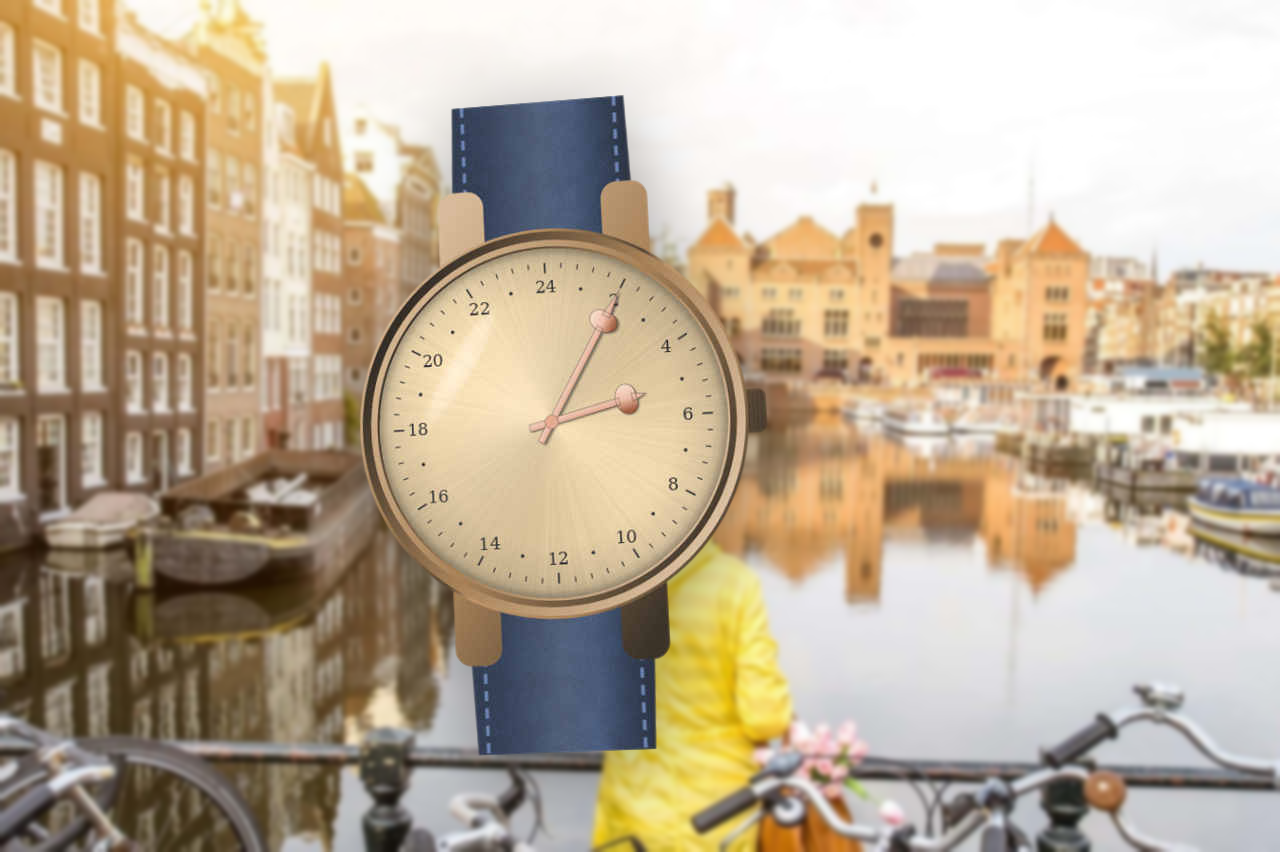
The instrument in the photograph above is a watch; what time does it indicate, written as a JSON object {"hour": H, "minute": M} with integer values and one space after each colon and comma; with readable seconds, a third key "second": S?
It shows {"hour": 5, "minute": 5}
